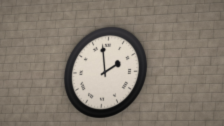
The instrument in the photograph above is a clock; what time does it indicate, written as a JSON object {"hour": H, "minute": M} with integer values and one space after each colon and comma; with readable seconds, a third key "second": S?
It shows {"hour": 1, "minute": 58}
